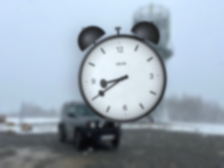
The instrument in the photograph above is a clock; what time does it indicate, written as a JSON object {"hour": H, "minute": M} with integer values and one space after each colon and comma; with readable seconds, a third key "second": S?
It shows {"hour": 8, "minute": 40}
